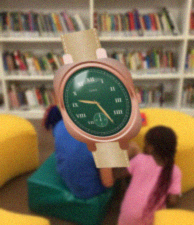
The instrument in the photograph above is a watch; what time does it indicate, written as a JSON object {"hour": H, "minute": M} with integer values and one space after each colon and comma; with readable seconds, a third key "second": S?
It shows {"hour": 9, "minute": 25}
